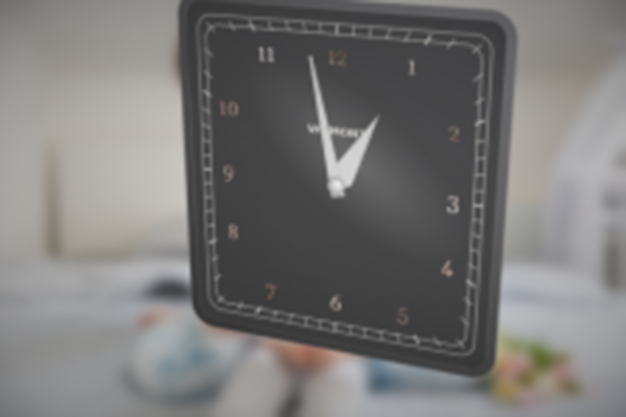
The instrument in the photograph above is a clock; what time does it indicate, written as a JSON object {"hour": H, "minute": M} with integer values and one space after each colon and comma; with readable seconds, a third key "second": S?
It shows {"hour": 12, "minute": 58}
